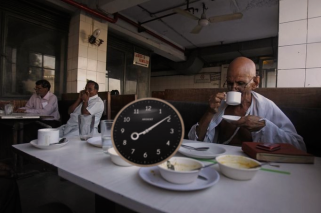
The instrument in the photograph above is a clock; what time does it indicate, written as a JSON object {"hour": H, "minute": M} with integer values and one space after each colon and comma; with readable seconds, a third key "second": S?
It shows {"hour": 8, "minute": 9}
